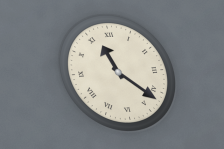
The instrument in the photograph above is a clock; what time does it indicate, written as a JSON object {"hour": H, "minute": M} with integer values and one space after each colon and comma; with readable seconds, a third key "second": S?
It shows {"hour": 11, "minute": 22}
